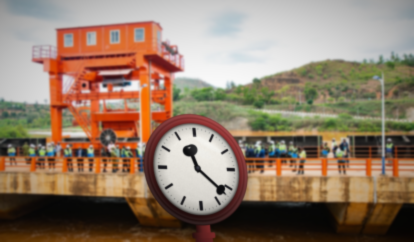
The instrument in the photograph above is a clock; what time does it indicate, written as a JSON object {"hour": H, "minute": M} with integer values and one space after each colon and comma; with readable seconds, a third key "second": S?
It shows {"hour": 11, "minute": 22}
